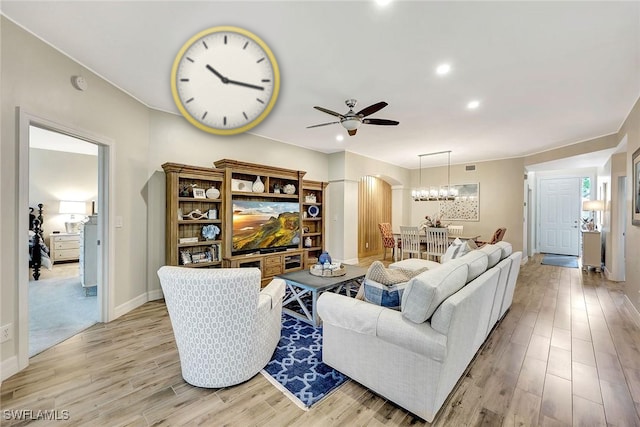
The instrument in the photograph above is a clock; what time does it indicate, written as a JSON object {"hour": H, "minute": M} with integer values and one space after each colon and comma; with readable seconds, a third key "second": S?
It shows {"hour": 10, "minute": 17}
